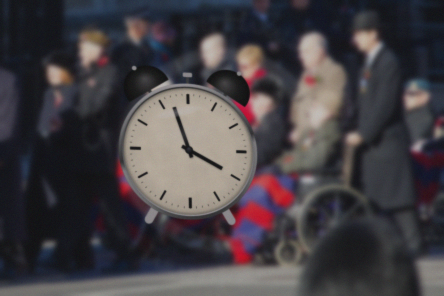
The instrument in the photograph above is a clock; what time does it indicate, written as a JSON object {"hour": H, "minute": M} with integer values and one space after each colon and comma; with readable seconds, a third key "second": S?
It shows {"hour": 3, "minute": 57}
